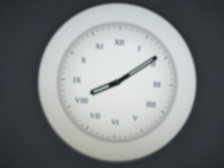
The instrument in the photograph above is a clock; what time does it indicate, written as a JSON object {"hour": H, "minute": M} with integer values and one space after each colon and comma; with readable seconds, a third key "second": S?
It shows {"hour": 8, "minute": 9}
